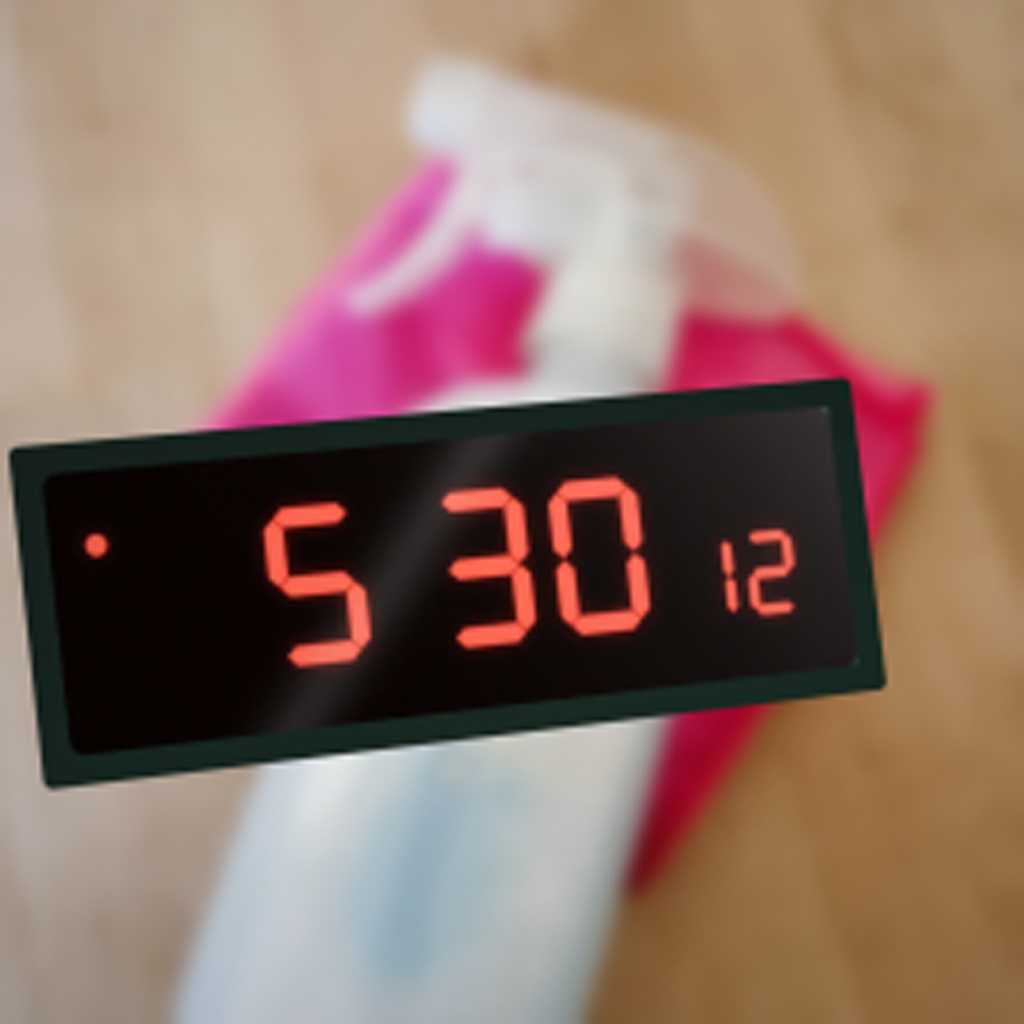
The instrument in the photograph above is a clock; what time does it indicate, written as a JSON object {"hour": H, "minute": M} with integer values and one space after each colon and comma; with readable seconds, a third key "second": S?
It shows {"hour": 5, "minute": 30, "second": 12}
